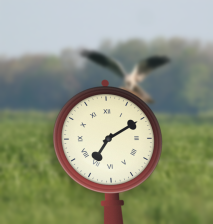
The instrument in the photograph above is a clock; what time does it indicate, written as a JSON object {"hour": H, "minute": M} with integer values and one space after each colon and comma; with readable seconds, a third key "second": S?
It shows {"hour": 7, "minute": 10}
